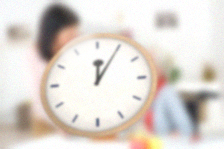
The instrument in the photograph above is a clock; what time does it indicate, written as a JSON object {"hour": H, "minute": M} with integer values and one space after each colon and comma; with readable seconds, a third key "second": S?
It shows {"hour": 12, "minute": 5}
